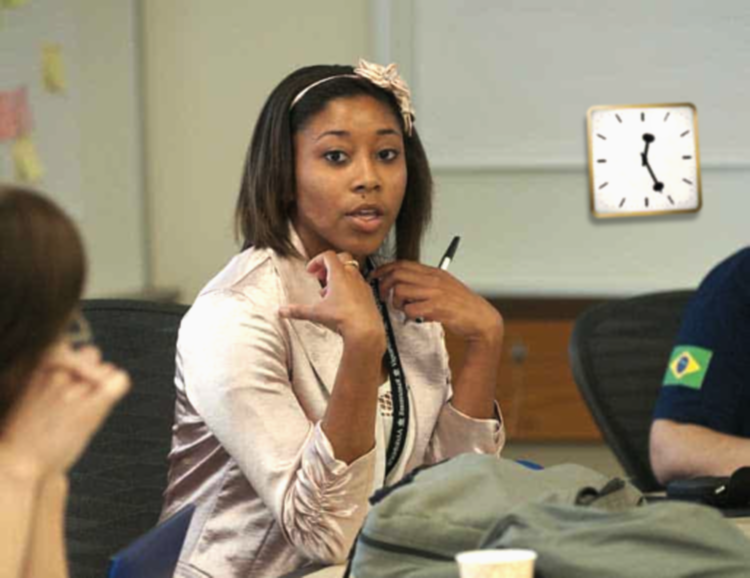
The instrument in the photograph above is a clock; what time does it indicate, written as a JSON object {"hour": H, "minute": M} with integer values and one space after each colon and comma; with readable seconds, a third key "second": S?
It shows {"hour": 12, "minute": 26}
